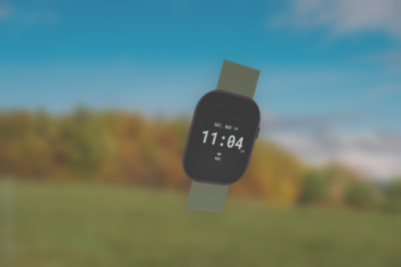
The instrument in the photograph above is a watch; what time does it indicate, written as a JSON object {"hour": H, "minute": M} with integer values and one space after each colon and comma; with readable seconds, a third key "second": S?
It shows {"hour": 11, "minute": 4}
